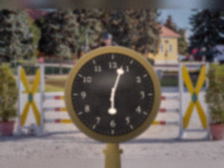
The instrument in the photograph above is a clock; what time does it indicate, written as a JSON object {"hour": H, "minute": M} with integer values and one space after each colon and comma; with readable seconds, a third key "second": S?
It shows {"hour": 6, "minute": 3}
